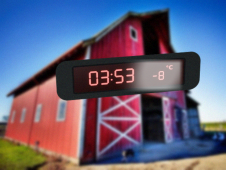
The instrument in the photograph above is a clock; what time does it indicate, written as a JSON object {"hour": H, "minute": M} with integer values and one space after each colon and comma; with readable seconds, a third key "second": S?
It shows {"hour": 3, "minute": 53}
